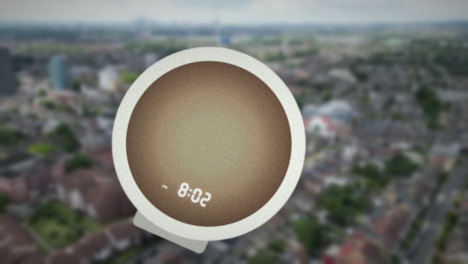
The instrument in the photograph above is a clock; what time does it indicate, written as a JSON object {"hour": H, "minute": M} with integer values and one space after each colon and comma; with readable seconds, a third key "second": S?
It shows {"hour": 8, "minute": 2}
